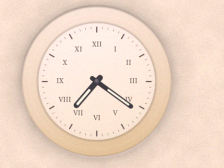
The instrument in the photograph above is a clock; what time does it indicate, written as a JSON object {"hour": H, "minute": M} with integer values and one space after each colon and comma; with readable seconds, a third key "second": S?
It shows {"hour": 7, "minute": 21}
